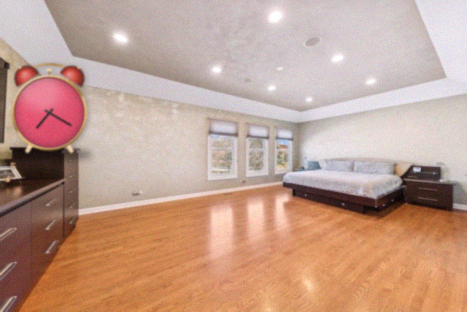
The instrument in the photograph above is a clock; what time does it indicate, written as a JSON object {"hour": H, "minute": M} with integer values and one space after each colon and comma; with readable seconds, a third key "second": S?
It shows {"hour": 7, "minute": 20}
